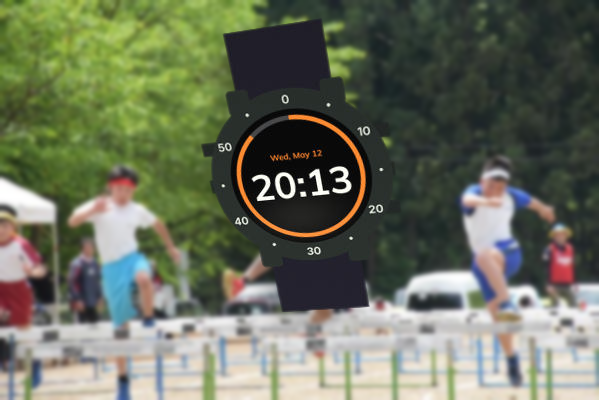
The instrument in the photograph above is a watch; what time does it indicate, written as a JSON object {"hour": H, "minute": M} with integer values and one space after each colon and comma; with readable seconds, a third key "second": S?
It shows {"hour": 20, "minute": 13}
